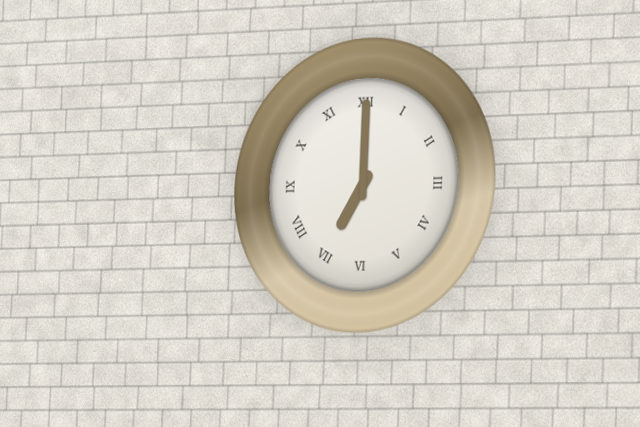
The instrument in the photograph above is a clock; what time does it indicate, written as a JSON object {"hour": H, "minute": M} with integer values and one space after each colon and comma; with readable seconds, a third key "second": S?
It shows {"hour": 7, "minute": 0}
